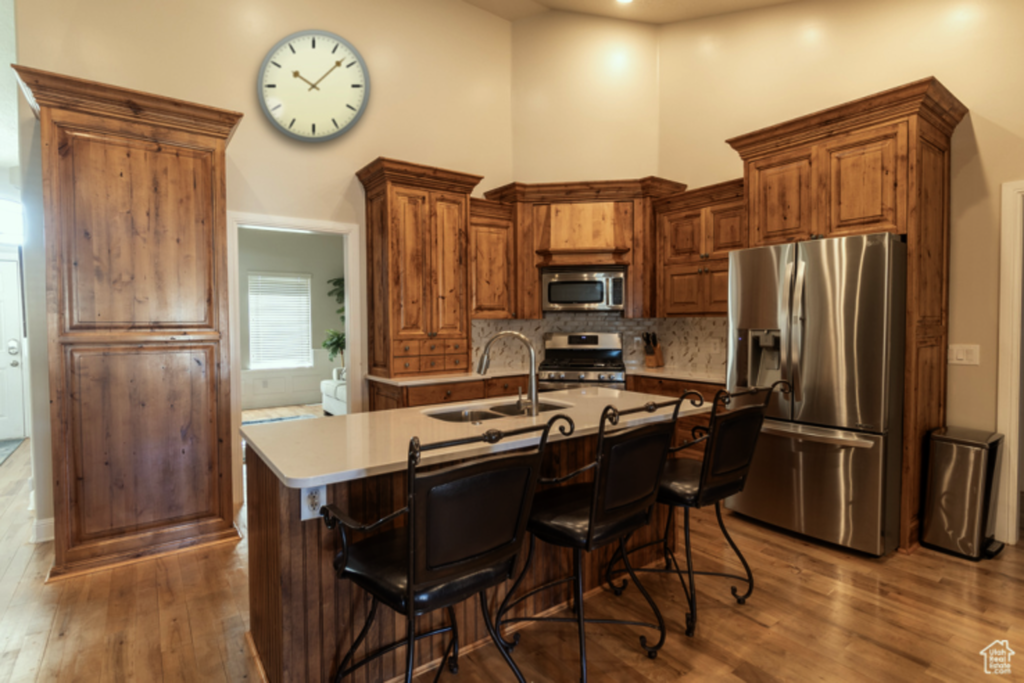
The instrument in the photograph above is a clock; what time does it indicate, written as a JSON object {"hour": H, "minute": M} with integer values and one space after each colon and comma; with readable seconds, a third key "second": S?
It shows {"hour": 10, "minute": 8}
